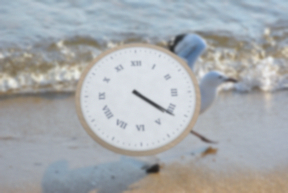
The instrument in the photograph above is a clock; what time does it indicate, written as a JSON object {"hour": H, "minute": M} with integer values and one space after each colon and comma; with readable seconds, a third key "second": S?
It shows {"hour": 4, "minute": 21}
